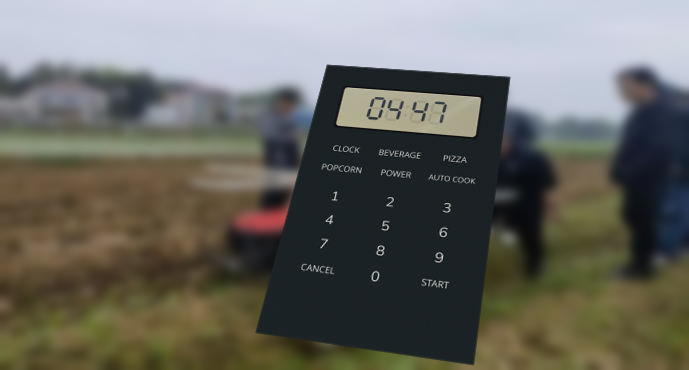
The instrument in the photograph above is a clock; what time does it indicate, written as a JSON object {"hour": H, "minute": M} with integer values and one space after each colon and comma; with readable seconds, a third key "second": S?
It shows {"hour": 4, "minute": 47}
